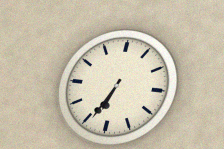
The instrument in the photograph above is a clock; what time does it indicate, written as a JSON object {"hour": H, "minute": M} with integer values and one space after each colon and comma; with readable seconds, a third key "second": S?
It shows {"hour": 6, "minute": 34}
